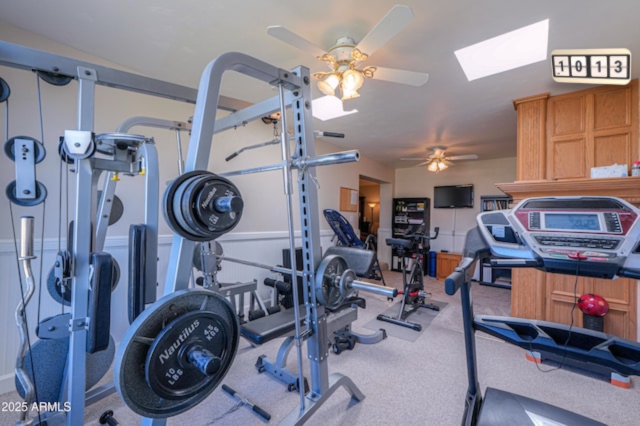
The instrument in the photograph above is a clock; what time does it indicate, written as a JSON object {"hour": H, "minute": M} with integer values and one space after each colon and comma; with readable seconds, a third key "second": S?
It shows {"hour": 10, "minute": 13}
